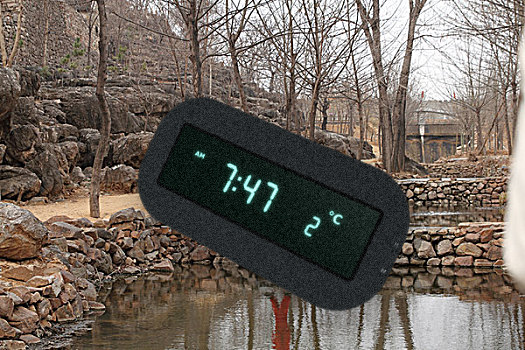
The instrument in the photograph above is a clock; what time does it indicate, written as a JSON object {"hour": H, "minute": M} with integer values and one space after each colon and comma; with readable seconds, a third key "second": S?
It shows {"hour": 7, "minute": 47}
